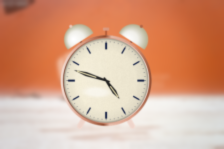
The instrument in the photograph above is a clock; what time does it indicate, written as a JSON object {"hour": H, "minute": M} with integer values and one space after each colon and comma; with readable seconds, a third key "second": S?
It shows {"hour": 4, "minute": 48}
